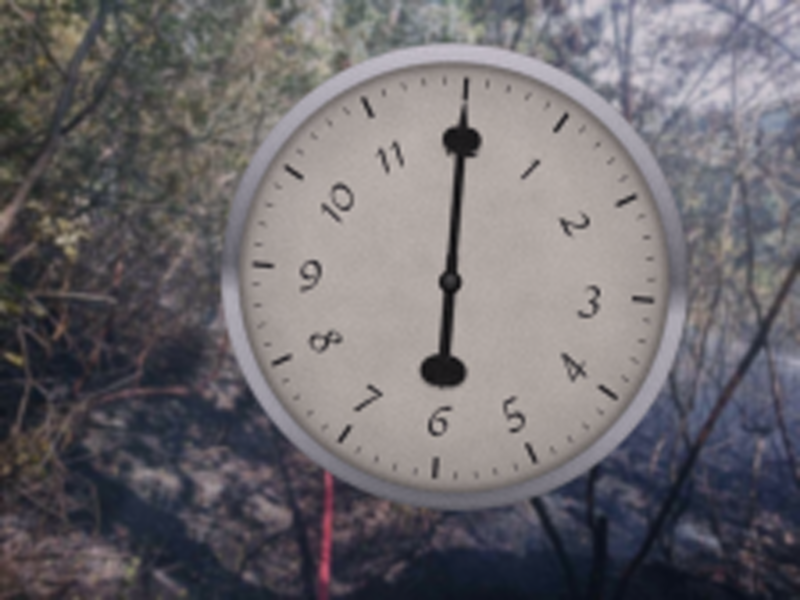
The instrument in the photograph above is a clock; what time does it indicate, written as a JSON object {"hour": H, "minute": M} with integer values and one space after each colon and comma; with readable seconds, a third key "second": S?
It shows {"hour": 6, "minute": 0}
